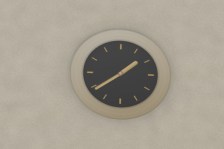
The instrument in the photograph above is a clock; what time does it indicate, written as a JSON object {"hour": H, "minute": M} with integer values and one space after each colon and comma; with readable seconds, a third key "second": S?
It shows {"hour": 1, "minute": 39}
